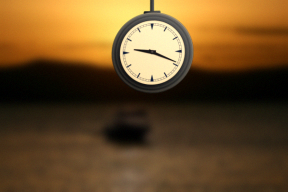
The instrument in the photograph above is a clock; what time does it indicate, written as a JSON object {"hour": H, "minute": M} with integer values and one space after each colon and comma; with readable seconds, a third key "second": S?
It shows {"hour": 9, "minute": 19}
